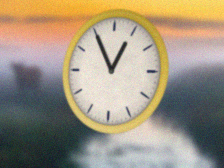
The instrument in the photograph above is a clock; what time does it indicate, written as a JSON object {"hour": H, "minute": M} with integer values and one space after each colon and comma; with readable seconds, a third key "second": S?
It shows {"hour": 12, "minute": 55}
